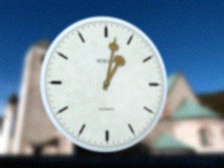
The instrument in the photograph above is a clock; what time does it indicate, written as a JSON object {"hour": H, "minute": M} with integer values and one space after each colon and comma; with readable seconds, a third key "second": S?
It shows {"hour": 1, "minute": 2}
